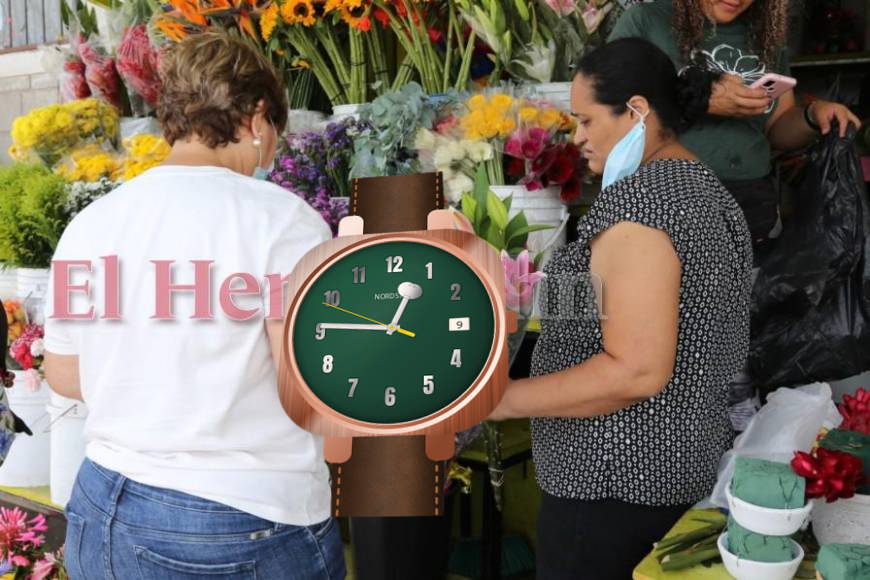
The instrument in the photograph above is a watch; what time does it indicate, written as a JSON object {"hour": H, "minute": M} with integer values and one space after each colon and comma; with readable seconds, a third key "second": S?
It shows {"hour": 12, "minute": 45, "second": 49}
